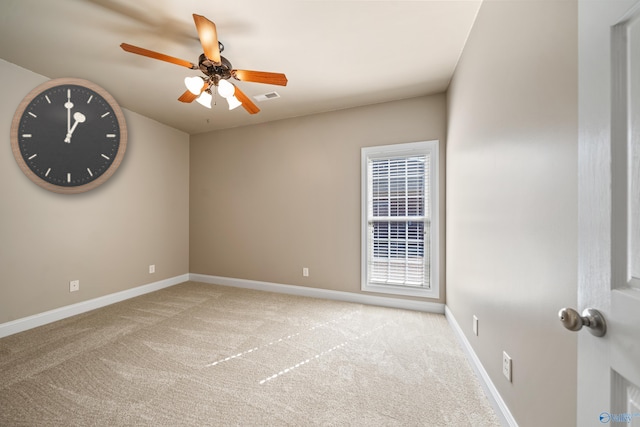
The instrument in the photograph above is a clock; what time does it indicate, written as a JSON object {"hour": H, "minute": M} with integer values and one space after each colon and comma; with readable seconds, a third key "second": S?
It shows {"hour": 1, "minute": 0}
